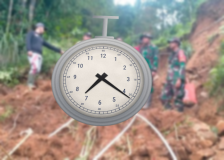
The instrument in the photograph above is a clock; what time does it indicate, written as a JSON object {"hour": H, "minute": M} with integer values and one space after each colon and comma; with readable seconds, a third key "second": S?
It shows {"hour": 7, "minute": 21}
